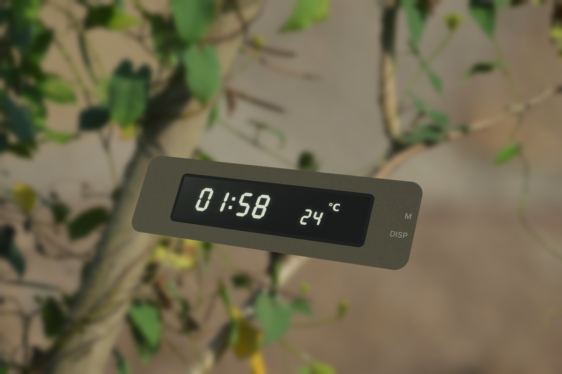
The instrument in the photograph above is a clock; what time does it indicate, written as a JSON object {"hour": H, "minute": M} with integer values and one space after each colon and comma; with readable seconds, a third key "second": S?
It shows {"hour": 1, "minute": 58}
